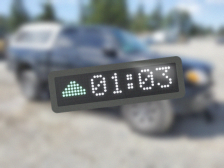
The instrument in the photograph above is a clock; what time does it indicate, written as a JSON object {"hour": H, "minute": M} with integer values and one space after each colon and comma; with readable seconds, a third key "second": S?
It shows {"hour": 1, "minute": 3}
